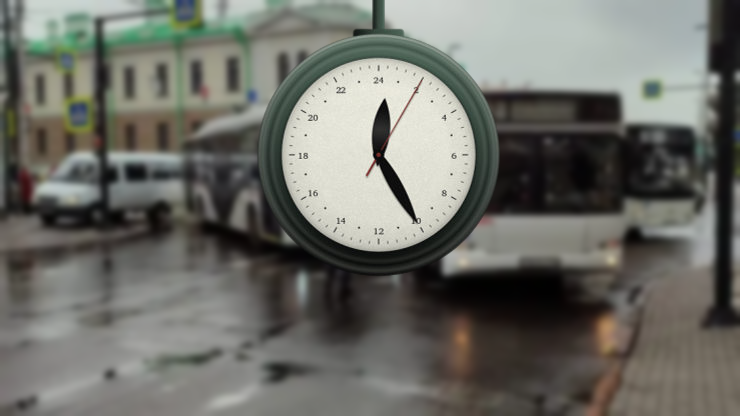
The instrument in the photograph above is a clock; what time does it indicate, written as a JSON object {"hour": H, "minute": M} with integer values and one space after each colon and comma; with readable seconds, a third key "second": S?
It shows {"hour": 0, "minute": 25, "second": 5}
